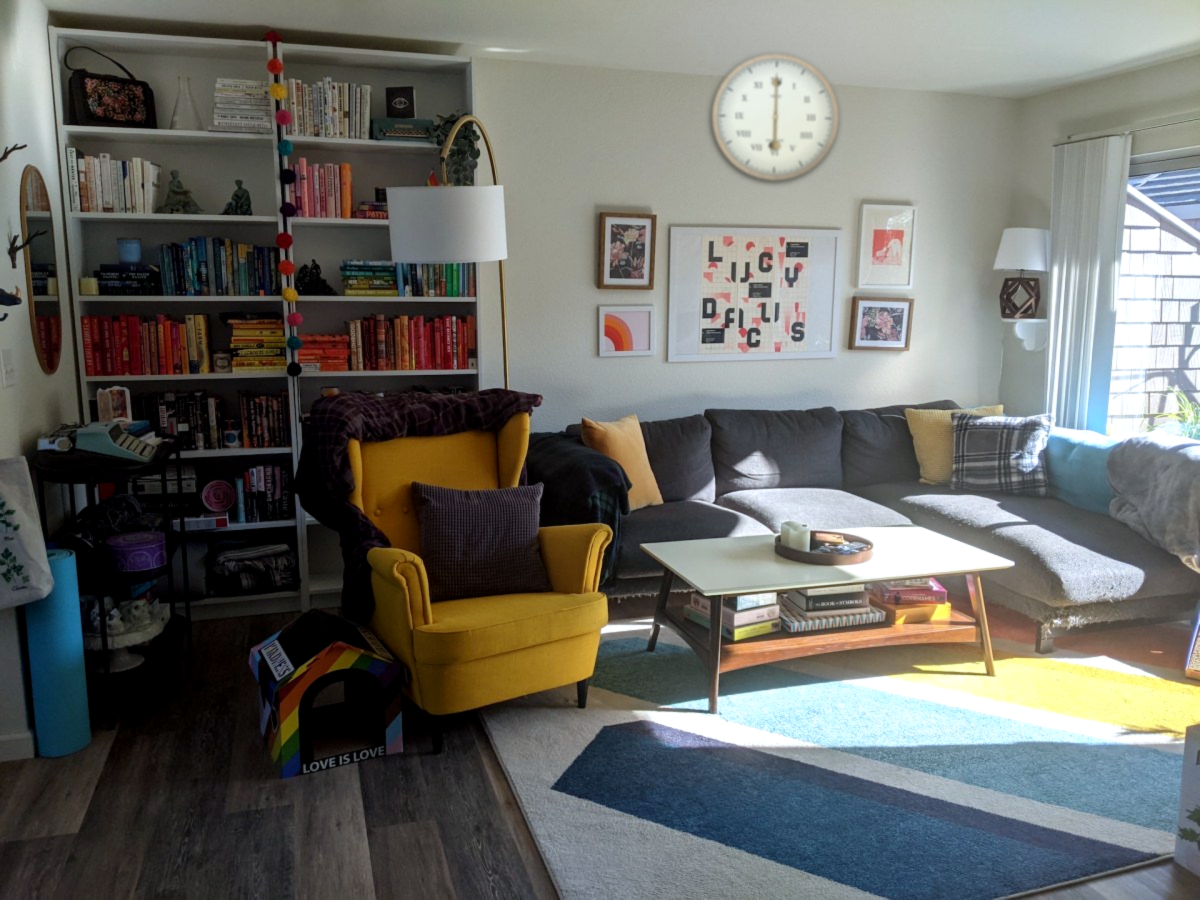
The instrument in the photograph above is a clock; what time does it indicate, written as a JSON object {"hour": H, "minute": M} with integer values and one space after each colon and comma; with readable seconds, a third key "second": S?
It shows {"hour": 6, "minute": 0}
